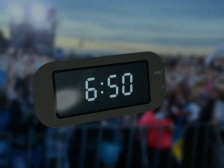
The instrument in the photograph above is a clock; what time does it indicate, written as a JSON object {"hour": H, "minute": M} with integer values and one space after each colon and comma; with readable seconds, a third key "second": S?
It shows {"hour": 6, "minute": 50}
